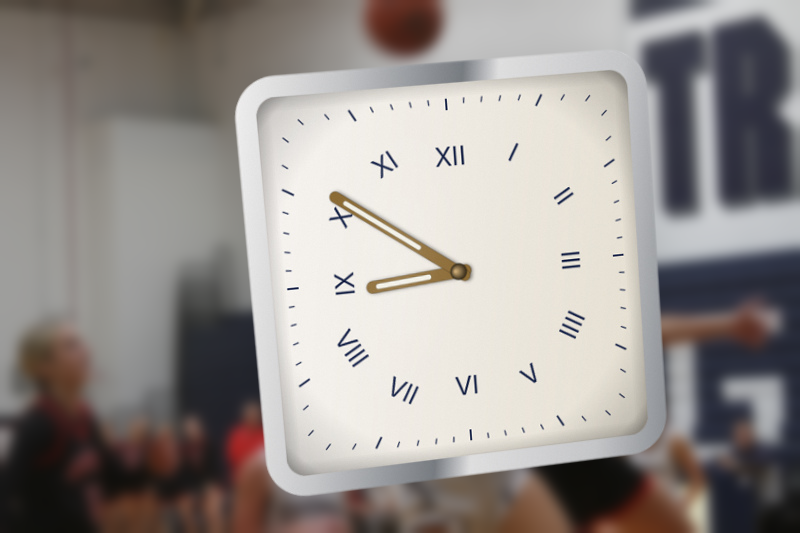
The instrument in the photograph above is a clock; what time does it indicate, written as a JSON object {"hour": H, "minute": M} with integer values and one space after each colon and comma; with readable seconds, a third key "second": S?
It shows {"hour": 8, "minute": 51}
